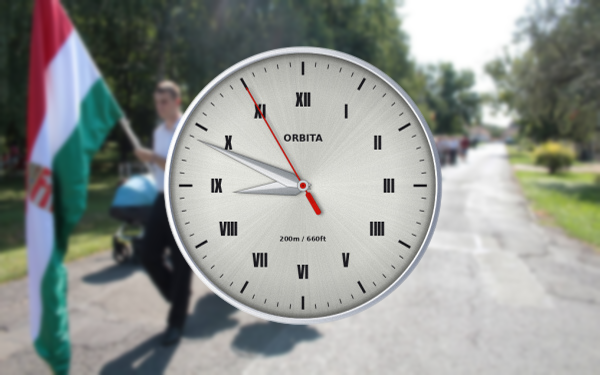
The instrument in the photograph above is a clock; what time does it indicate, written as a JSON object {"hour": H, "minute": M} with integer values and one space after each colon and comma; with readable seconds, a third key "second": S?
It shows {"hour": 8, "minute": 48, "second": 55}
